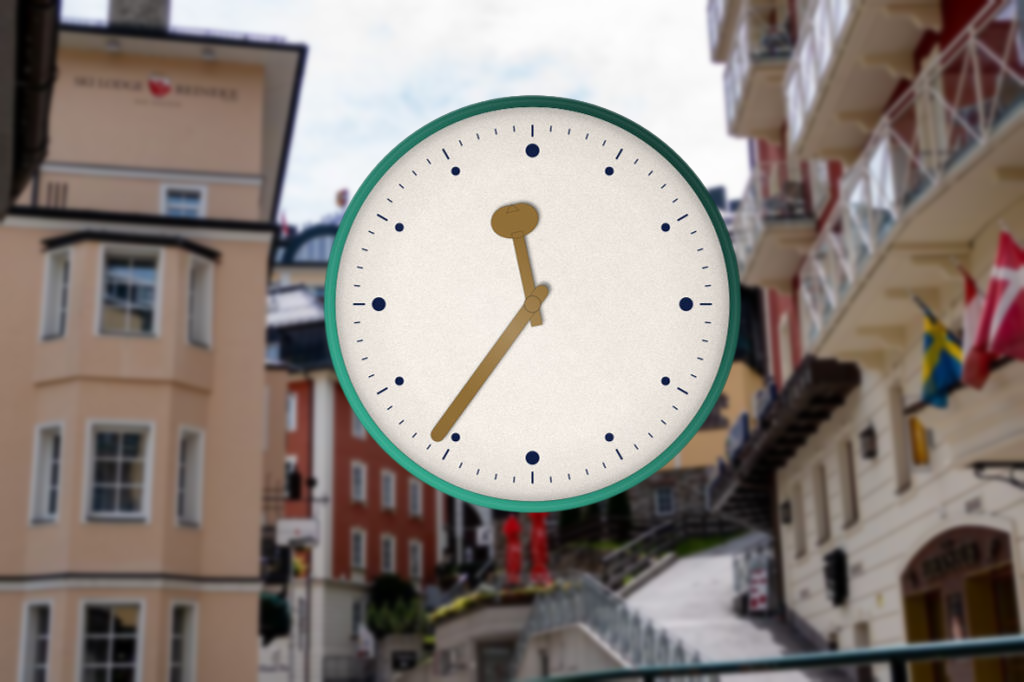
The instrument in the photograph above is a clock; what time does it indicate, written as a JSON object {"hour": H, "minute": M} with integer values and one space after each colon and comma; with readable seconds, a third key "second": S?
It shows {"hour": 11, "minute": 36}
